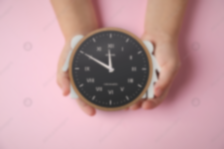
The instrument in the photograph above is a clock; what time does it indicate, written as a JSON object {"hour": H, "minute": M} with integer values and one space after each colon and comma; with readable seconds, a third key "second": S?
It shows {"hour": 11, "minute": 50}
